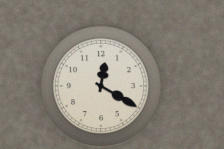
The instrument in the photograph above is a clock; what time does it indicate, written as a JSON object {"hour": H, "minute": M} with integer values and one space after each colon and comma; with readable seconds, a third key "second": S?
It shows {"hour": 12, "minute": 20}
